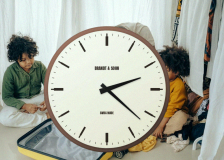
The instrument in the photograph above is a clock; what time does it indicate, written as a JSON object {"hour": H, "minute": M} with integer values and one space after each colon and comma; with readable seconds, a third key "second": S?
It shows {"hour": 2, "minute": 22}
